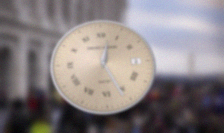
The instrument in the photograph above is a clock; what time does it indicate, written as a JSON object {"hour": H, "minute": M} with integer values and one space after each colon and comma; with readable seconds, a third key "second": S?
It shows {"hour": 12, "minute": 26}
